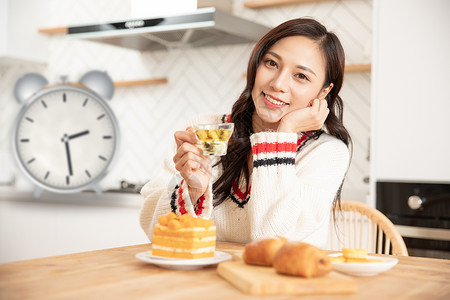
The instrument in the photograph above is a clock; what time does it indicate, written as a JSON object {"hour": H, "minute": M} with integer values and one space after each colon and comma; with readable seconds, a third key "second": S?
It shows {"hour": 2, "minute": 29}
